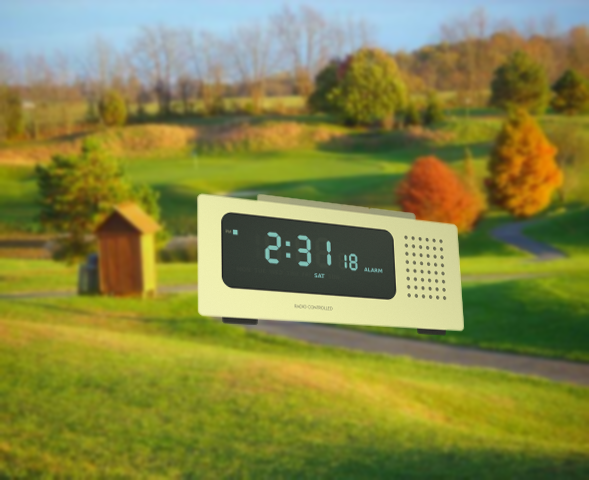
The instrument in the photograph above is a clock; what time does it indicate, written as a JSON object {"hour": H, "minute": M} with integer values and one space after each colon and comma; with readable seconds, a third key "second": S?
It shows {"hour": 2, "minute": 31, "second": 18}
